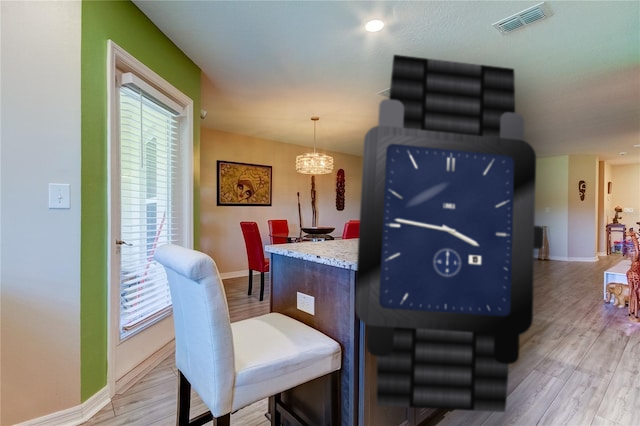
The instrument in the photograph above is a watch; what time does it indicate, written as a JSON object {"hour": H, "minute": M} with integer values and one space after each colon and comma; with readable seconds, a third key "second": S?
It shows {"hour": 3, "minute": 46}
